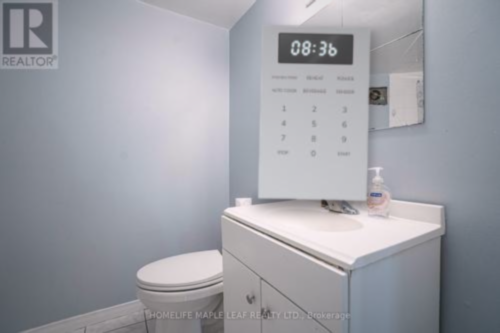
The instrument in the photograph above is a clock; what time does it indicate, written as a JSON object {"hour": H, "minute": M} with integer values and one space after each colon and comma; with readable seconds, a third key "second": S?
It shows {"hour": 8, "minute": 36}
